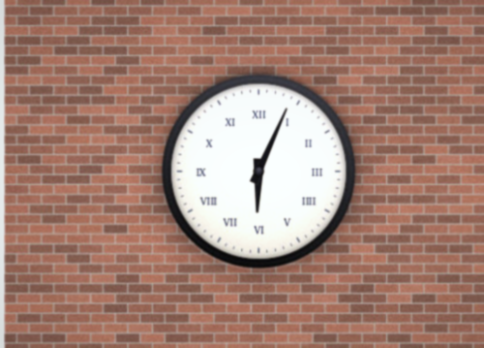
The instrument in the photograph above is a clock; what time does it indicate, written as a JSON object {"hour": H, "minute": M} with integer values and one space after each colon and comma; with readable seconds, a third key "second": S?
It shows {"hour": 6, "minute": 4}
